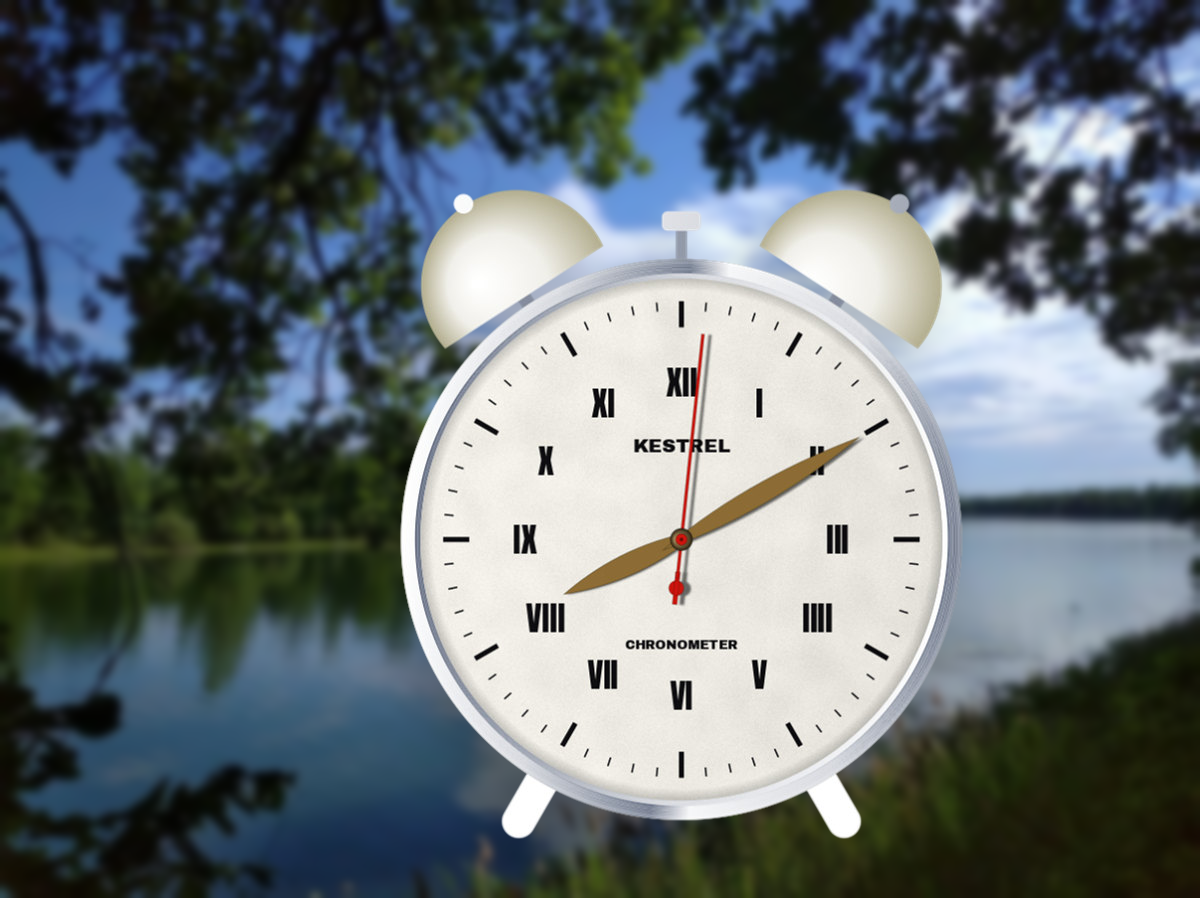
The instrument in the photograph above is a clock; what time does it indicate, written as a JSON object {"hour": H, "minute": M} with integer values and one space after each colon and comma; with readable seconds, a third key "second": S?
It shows {"hour": 8, "minute": 10, "second": 1}
